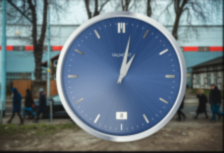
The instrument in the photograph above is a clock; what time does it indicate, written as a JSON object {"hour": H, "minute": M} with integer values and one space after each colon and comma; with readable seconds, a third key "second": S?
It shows {"hour": 1, "minute": 2}
